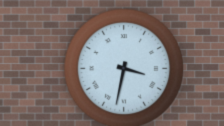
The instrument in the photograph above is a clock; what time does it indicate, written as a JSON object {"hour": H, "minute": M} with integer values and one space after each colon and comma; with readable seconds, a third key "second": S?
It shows {"hour": 3, "minute": 32}
